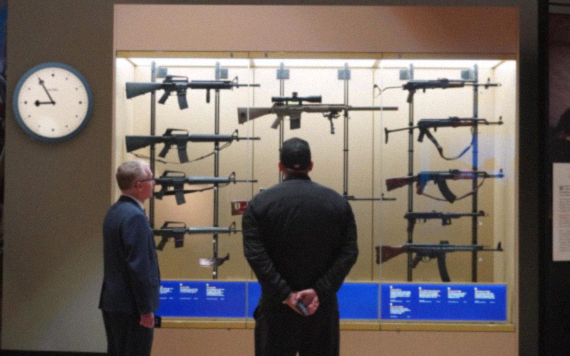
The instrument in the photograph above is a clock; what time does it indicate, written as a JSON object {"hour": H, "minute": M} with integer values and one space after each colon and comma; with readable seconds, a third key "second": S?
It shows {"hour": 8, "minute": 55}
